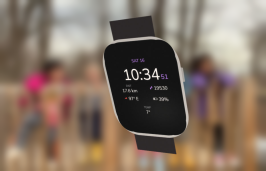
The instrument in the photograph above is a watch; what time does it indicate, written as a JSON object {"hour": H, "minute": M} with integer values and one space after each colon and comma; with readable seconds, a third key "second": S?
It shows {"hour": 10, "minute": 34}
